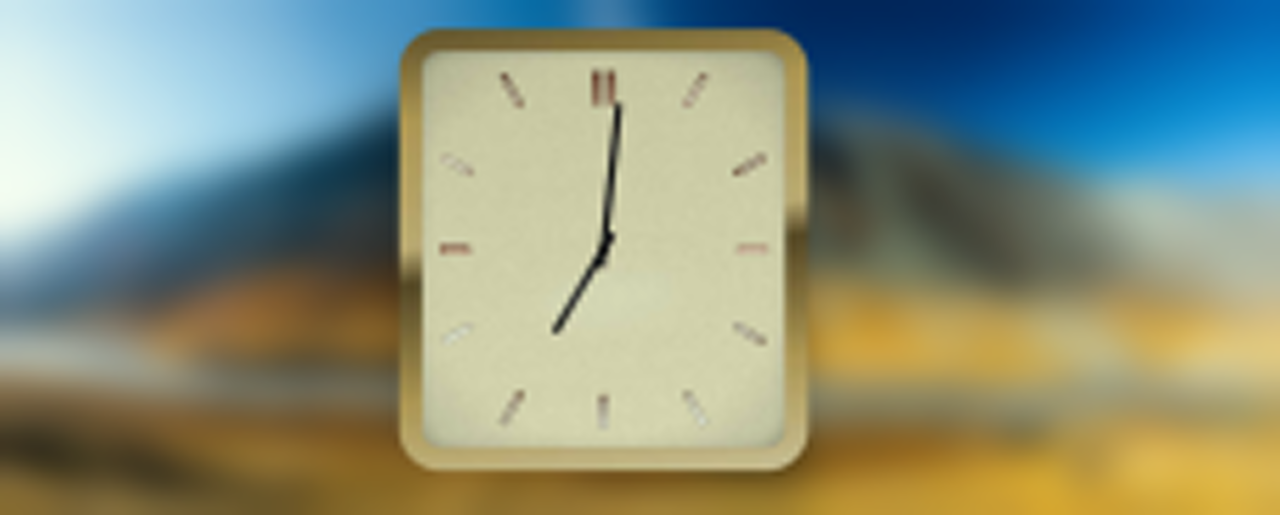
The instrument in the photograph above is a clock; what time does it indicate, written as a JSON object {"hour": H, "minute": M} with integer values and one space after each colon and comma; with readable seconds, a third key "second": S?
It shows {"hour": 7, "minute": 1}
